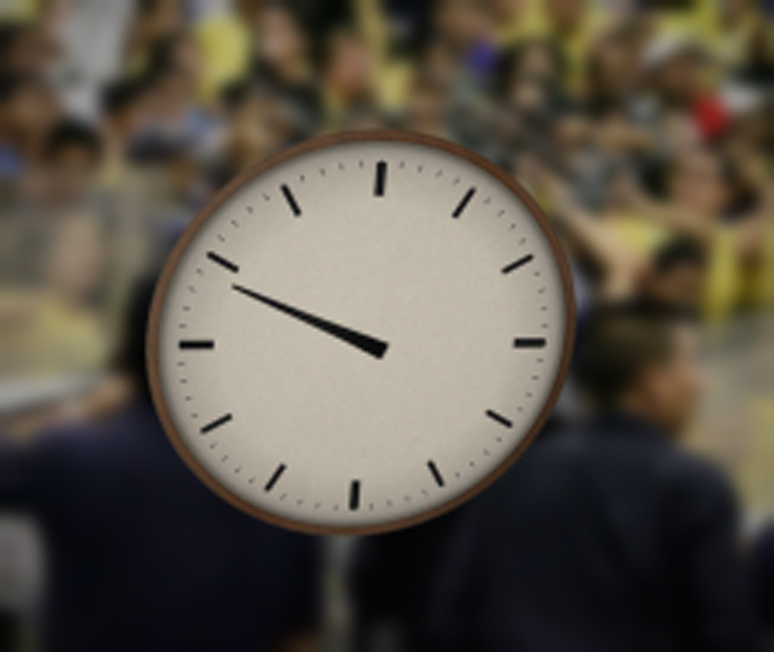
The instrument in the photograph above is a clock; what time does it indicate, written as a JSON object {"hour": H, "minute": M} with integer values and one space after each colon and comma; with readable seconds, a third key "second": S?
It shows {"hour": 9, "minute": 49}
